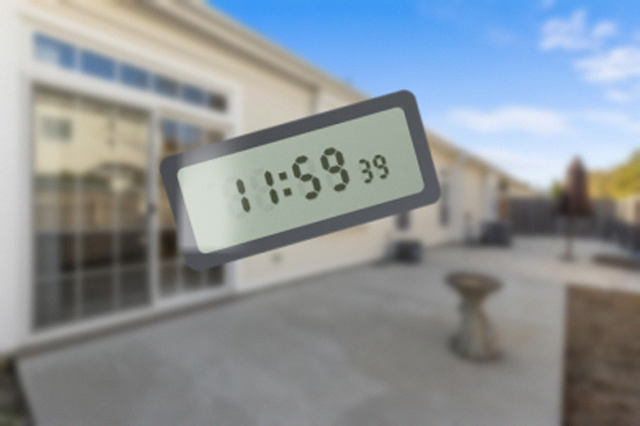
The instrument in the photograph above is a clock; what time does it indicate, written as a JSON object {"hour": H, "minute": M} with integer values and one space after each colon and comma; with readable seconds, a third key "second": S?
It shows {"hour": 11, "minute": 59, "second": 39}
